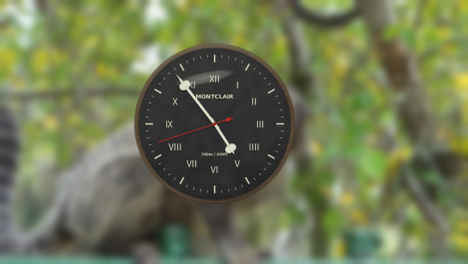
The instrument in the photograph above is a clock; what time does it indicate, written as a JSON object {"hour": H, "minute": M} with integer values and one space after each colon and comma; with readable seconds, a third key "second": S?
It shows {"hour": 4, "minute": 53, "second": 42}
